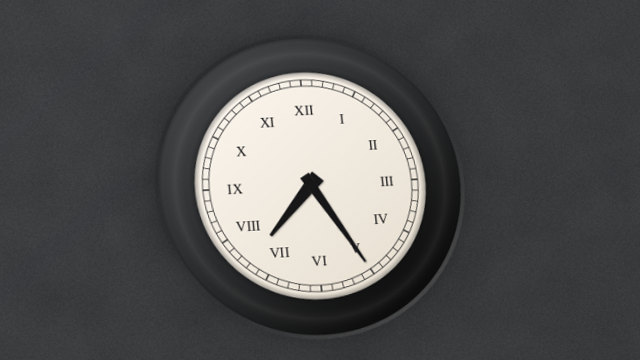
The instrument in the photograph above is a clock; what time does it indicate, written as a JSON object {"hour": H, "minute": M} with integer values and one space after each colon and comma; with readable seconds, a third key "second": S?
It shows {"hour": 7, "minute": 25}
